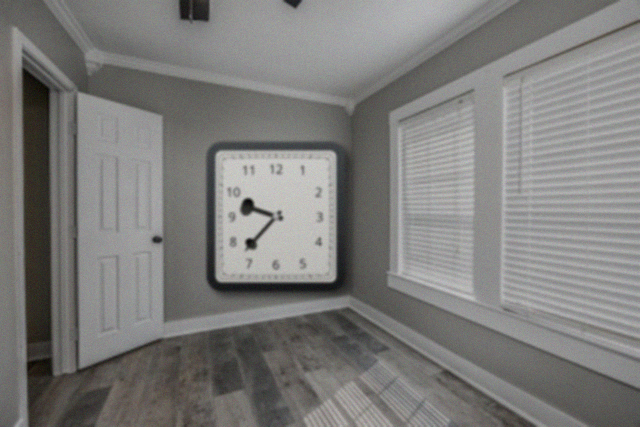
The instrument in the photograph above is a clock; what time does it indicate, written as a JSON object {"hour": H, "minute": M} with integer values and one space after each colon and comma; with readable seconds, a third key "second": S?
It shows {"hour": 9, "minute": 37}
